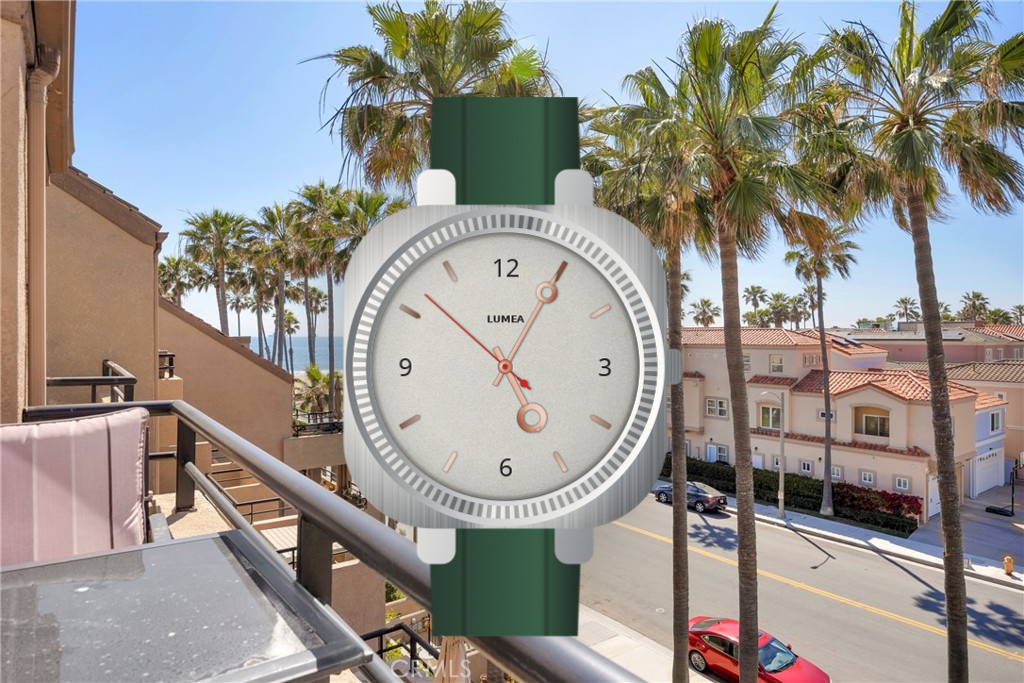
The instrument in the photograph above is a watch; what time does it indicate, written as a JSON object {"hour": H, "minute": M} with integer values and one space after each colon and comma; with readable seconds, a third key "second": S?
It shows {"hour": 5, "minute": 4, "second": 52}
